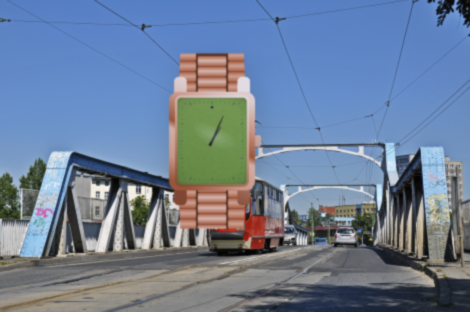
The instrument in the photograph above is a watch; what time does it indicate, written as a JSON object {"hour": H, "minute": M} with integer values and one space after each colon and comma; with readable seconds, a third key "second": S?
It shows {"hour": 1, "minute": 4}
